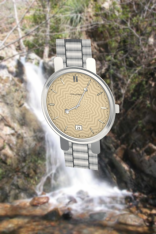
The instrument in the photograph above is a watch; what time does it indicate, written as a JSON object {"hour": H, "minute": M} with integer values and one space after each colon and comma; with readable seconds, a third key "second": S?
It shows {"hour": 8, "minute": 5}
